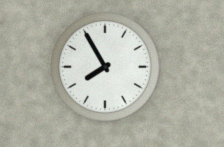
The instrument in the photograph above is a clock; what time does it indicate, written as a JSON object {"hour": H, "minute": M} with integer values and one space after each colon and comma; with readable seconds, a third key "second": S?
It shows {"hour": 7, "minute": 55}
